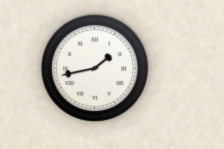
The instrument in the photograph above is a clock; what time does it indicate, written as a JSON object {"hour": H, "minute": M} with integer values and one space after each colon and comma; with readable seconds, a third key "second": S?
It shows {"hour": 1, "minute": 43}
